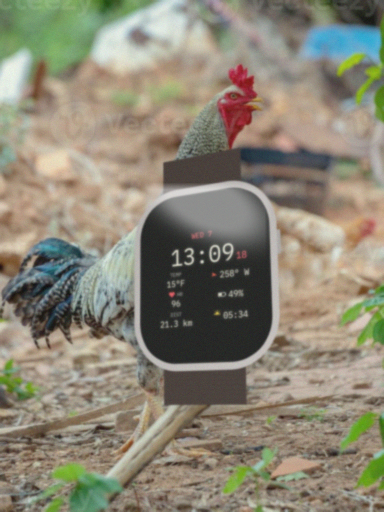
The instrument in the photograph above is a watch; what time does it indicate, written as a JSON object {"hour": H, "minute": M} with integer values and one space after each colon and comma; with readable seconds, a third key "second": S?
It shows {"hour": 13, "minute": 9}
